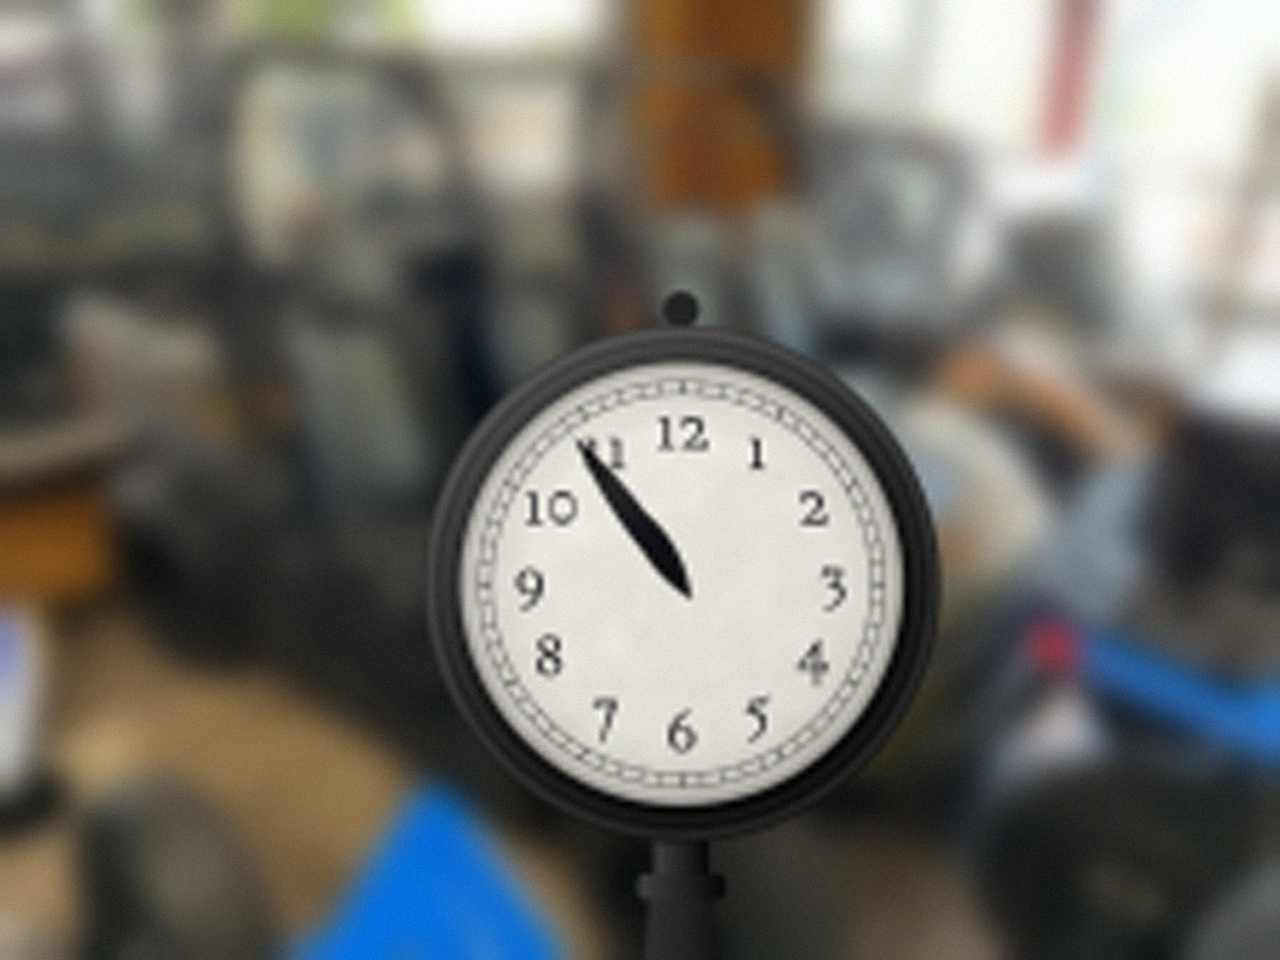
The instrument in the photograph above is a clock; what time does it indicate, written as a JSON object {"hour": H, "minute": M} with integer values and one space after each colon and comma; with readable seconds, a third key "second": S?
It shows {"hour": 10, "minute": 54}
